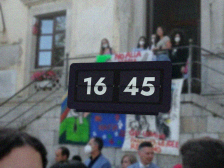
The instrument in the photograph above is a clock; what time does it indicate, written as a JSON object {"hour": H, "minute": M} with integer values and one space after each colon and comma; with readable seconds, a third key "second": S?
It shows {"hour": 16, "minute": 45}
